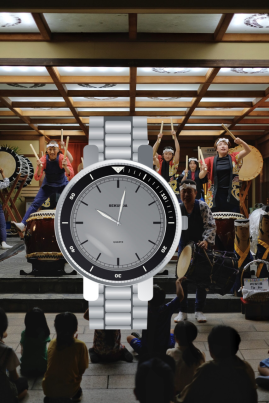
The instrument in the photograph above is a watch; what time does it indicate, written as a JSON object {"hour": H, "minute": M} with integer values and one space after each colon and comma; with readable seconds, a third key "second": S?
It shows {"hour": 10, "minute": 2}
